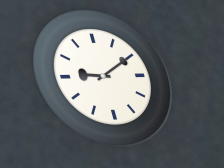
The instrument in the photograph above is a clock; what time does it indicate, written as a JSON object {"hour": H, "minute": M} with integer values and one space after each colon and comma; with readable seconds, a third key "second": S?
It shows {"hour": 9, "minute": 10}
